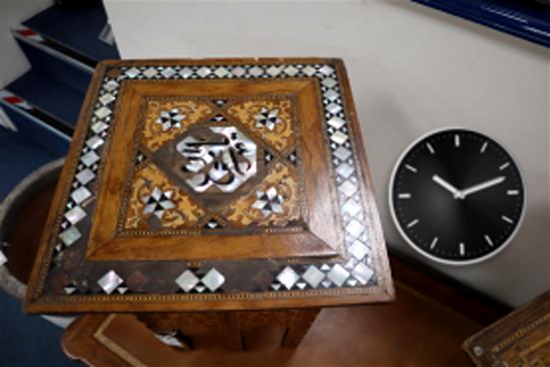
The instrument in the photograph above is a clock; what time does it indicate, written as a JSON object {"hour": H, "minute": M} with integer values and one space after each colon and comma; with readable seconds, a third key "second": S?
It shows {"hour": 10, "minute": 12}
